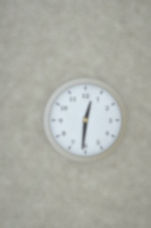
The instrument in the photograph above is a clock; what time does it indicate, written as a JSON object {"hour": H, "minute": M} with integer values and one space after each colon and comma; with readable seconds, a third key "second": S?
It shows {"hour": 12, "minute": 31}
